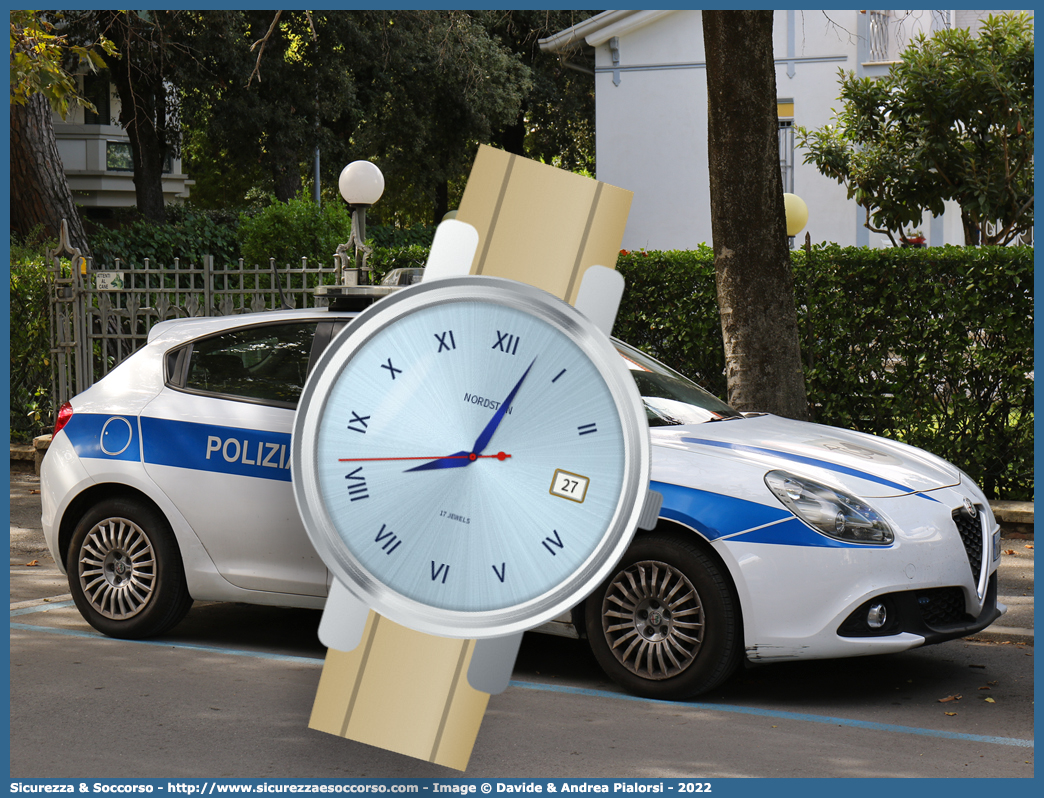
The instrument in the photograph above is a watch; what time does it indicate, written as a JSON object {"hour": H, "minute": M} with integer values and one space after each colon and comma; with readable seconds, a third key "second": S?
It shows {"hour": 8, "minute": 2, "second": 42}
